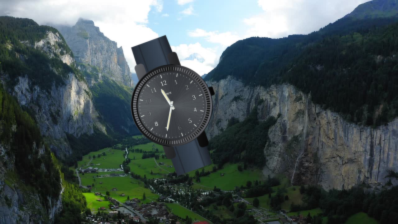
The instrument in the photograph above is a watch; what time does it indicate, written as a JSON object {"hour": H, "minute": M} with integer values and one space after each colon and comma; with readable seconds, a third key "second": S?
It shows {"hour": 11, "minute": 35}
